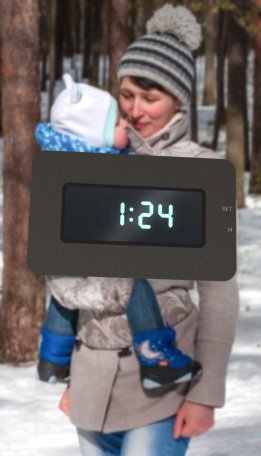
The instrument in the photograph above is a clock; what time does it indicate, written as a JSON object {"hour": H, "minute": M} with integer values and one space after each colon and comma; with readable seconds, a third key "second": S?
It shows {"hour": 1, "minute": 24}
